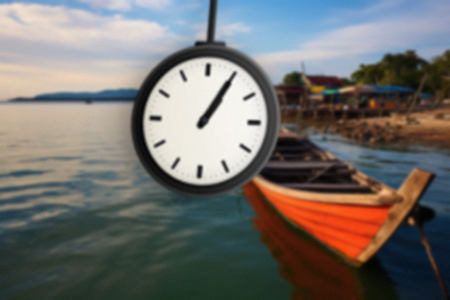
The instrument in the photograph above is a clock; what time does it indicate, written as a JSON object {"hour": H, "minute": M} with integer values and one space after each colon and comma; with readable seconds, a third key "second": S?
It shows {"hour": 1, "minute": 5}
